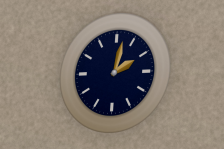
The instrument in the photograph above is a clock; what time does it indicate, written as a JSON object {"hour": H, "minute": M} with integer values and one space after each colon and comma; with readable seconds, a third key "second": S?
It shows {"hour": 2, "minute": 2}
